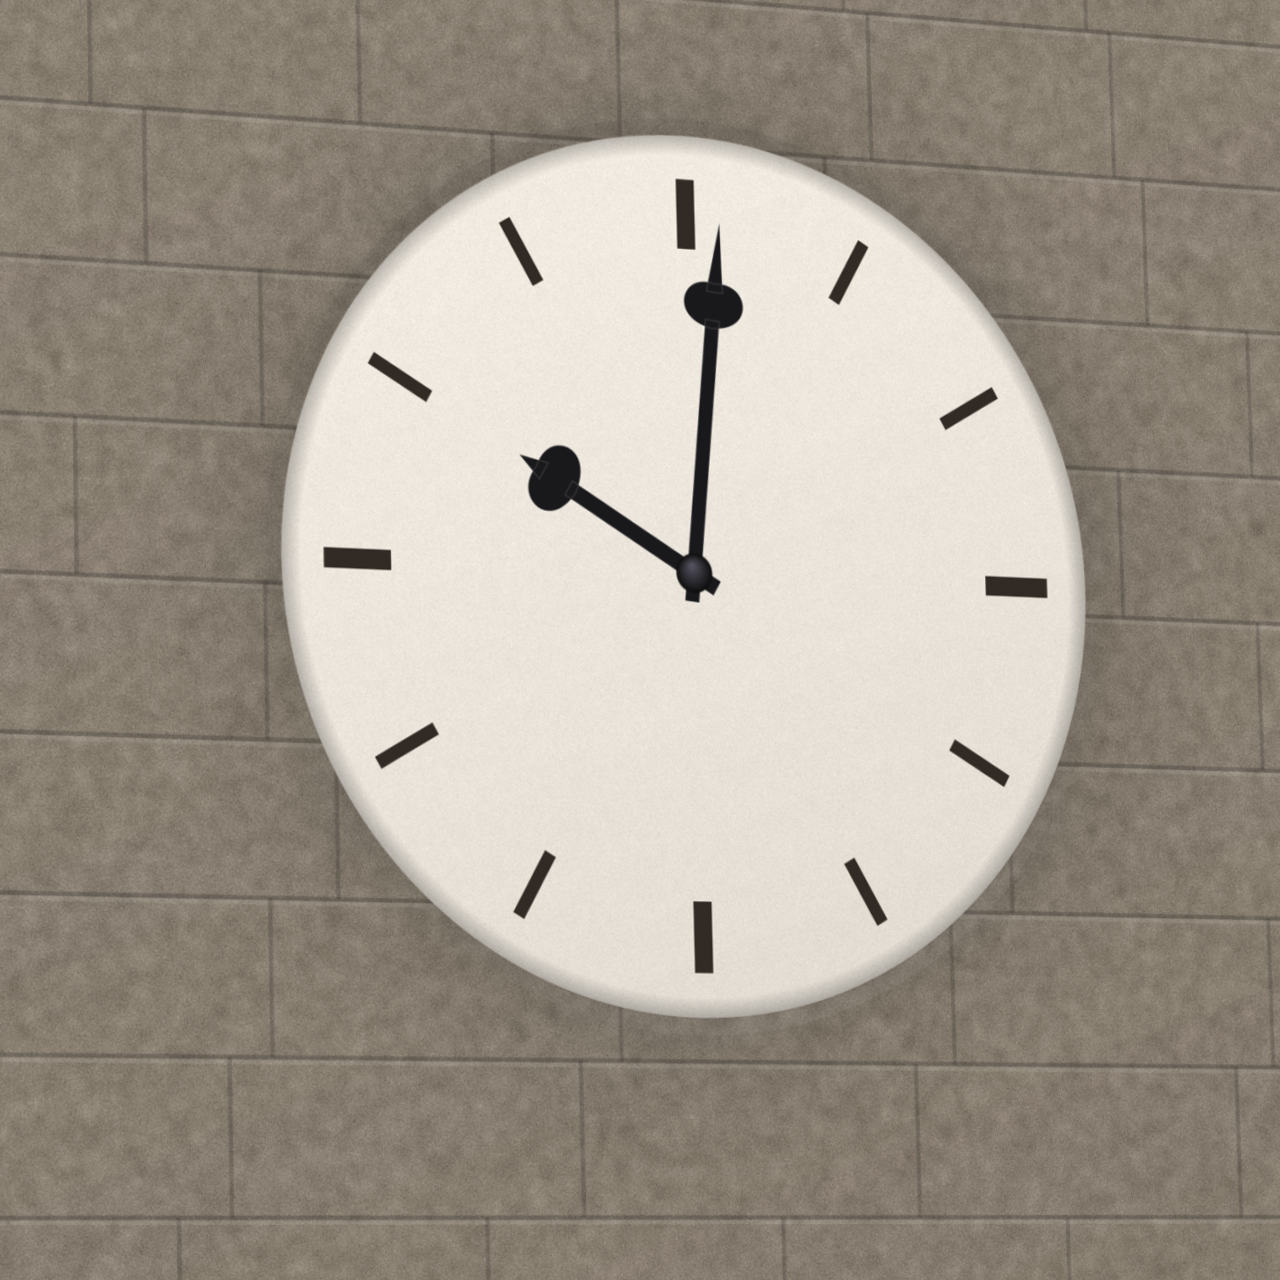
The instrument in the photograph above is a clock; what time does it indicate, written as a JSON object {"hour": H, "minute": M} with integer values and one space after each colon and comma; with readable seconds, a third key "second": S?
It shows {"hour": 10, "minute": 1}
